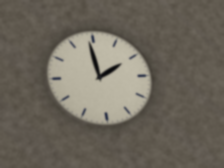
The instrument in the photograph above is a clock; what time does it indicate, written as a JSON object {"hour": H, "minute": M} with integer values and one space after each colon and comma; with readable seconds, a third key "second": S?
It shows {"hour": 1, "minute": 59}
